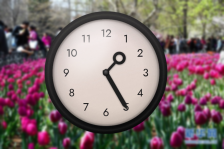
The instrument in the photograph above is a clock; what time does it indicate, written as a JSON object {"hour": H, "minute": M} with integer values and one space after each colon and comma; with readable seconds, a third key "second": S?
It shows {"hour": 1, "minute": 25}
